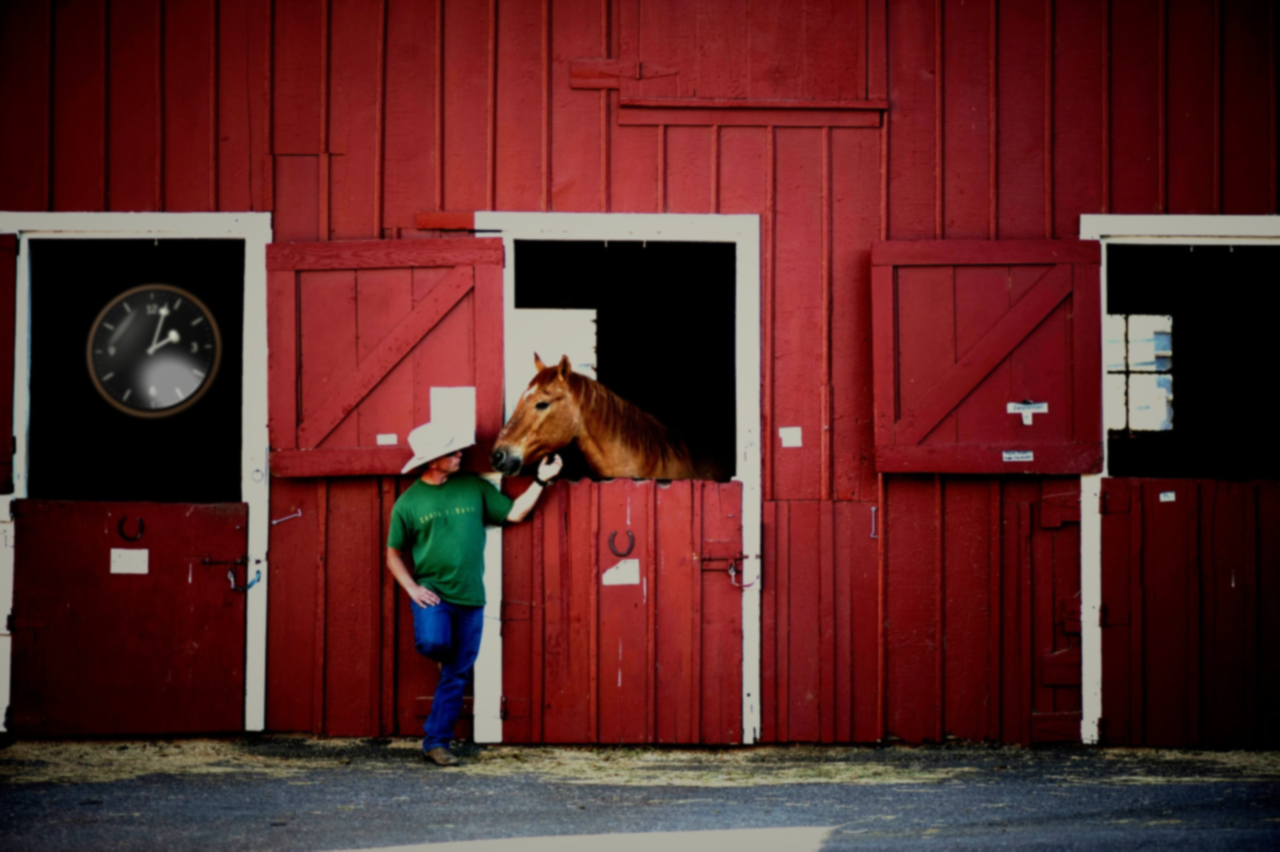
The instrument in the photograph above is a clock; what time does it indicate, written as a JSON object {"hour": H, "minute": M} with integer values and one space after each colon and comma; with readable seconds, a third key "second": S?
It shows {"hour": 2, "minute": 3}
